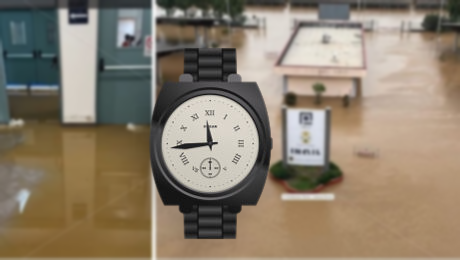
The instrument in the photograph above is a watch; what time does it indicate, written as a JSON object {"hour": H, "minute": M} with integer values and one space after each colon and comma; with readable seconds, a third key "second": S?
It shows {"hour": 11, "minute": 44}
